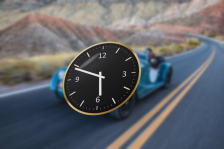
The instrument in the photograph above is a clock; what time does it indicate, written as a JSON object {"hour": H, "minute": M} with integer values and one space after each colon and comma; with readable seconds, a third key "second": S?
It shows {"hour": 5, "minute": 49}
